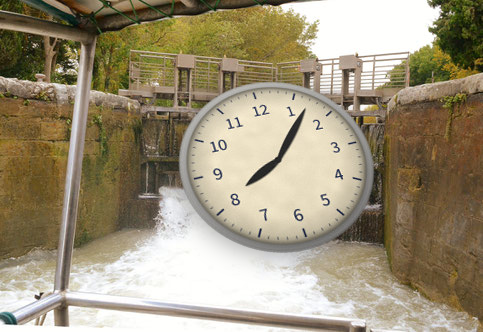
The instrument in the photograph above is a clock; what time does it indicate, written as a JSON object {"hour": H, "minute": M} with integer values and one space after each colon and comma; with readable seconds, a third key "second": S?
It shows {"hour": 8, "minute": 7}
